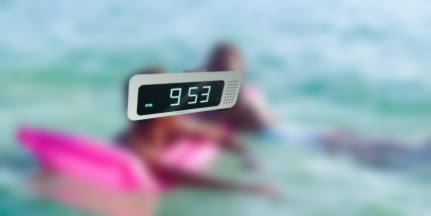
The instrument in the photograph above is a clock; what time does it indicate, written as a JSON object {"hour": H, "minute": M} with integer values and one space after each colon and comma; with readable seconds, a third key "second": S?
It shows {"hour": 9, "minute": 53}
